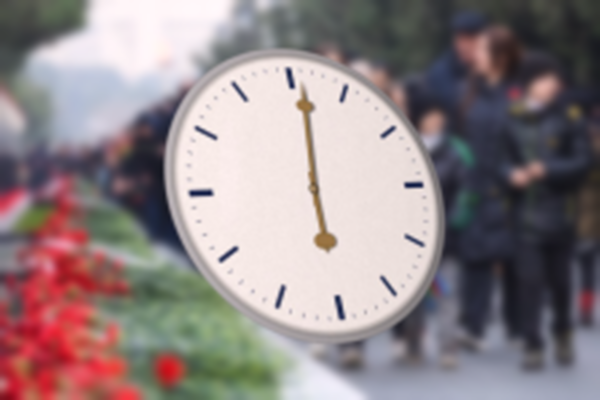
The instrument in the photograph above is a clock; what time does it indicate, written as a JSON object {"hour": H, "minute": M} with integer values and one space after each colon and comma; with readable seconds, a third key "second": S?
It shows {"hour": 6, "minute": 1}
